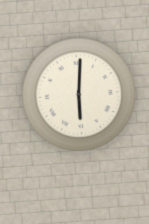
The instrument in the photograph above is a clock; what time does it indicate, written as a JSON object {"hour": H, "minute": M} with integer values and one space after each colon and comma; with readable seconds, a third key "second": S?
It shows {"hour": 6, "minute": 1}
